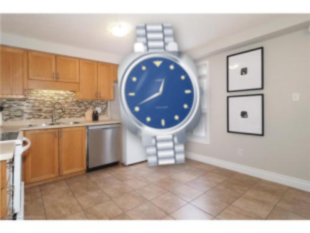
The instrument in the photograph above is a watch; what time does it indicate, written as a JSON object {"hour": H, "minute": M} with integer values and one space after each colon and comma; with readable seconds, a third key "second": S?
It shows {"hour": 12, "minute": 41}
